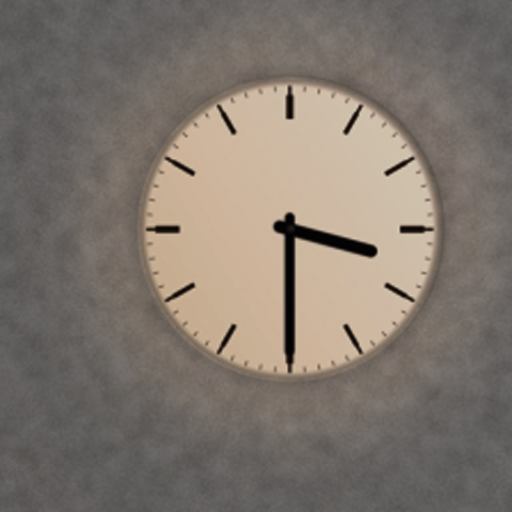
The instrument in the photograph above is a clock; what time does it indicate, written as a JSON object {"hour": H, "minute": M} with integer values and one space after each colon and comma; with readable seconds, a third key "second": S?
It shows {"hour": 3, "minute": 30}
